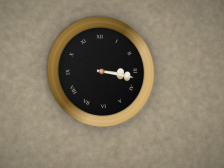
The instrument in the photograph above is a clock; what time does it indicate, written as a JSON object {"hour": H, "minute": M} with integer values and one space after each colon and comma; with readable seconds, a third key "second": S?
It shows {"hour": 3, "minute": 17}
